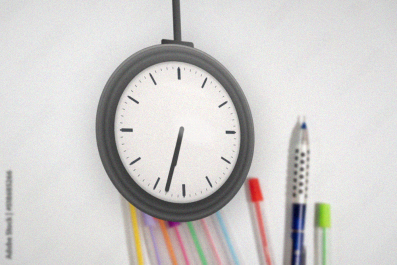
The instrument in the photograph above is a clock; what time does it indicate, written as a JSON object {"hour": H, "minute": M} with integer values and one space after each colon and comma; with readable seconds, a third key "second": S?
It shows {"hour": 6, "minute": 33}
